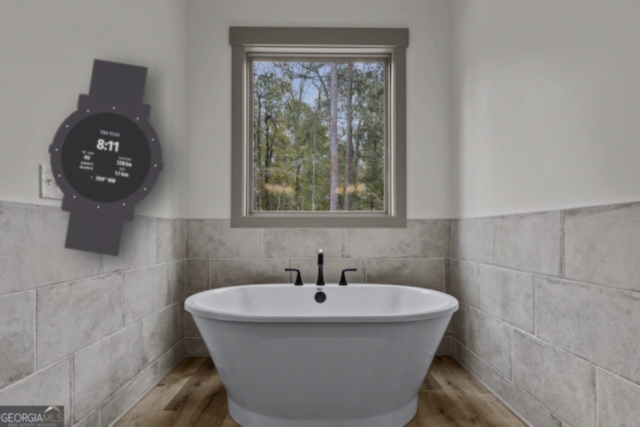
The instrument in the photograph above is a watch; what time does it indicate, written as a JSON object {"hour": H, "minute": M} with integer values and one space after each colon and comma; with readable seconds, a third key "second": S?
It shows {"hour": 8, "minute": 11}
